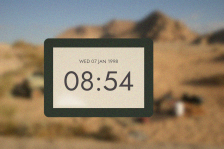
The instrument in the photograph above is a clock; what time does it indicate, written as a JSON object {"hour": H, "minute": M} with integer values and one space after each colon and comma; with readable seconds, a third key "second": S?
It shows {"hour": 8, "minute": 54}
